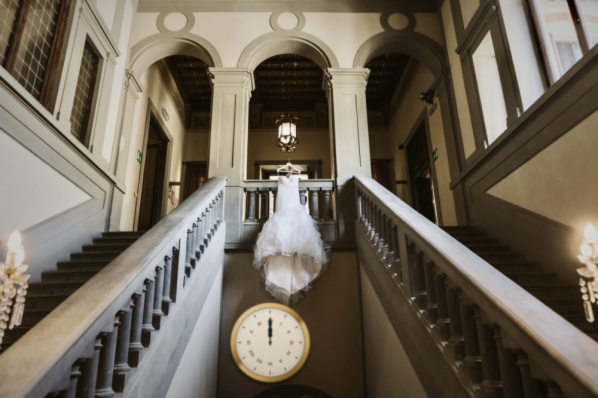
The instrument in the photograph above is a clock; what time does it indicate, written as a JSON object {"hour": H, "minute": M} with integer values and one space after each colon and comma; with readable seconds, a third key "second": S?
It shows {"hour": 12, "minute": 0}
